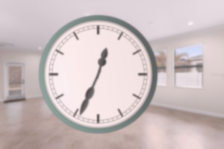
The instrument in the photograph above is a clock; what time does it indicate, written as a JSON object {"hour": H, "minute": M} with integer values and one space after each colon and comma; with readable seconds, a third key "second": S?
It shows {"hour": 12, "minute": 34}
